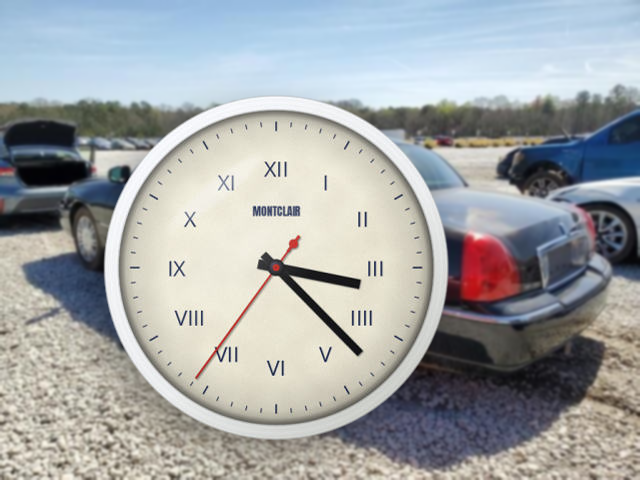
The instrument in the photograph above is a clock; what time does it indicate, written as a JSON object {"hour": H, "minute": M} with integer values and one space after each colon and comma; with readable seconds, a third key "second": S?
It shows {"hour": 3, "minute": 22, "second": 36}
